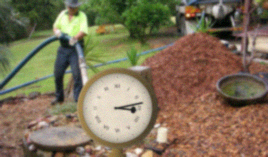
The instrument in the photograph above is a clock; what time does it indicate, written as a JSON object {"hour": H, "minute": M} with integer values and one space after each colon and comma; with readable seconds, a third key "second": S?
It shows {"hour": 3, "minute": 13}
